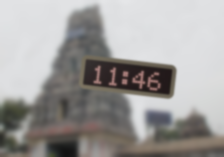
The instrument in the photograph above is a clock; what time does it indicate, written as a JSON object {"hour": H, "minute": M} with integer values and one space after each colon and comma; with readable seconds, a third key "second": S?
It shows {"hour": 11, "minute": 46}
